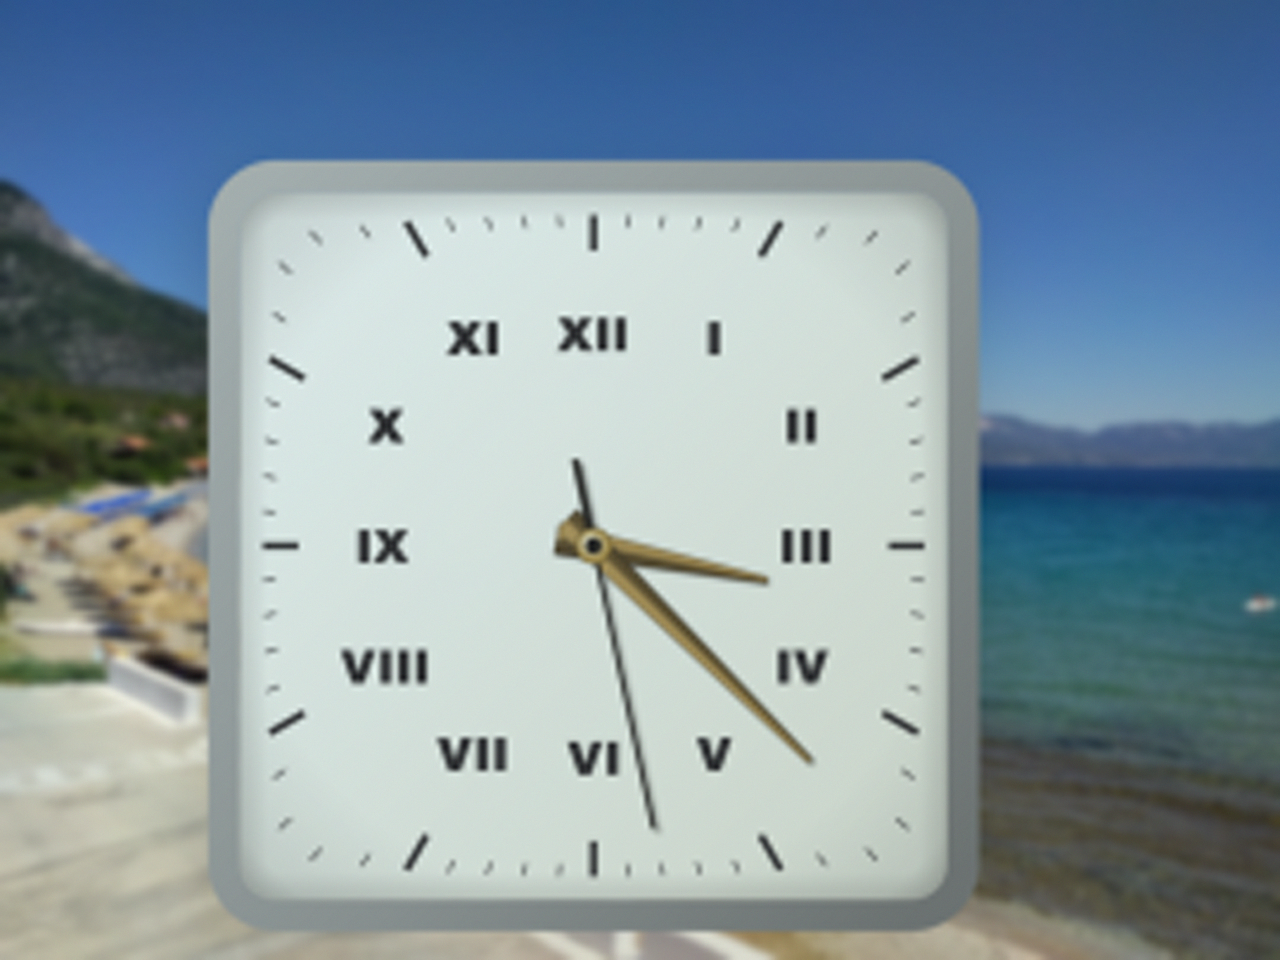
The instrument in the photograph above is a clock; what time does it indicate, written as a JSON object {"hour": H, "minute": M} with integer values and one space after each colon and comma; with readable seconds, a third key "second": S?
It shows {"hour": 3, "minute": 22, "second": 28}
